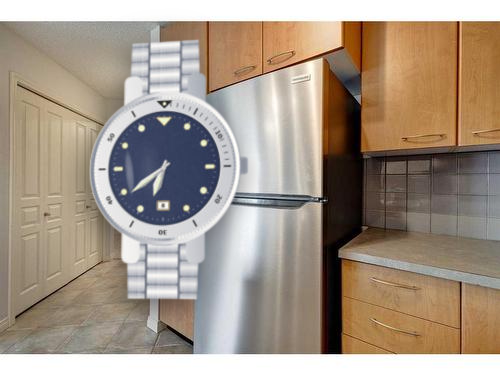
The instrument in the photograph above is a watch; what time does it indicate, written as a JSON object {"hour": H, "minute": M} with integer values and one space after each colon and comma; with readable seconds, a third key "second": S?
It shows {"hour": 6, "minute": 39}
